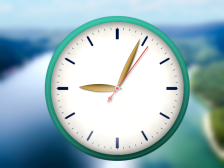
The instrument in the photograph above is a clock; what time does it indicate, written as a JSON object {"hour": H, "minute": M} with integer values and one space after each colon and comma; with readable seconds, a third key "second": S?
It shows {"hour": 9, "minute": 4, "second": 6}
